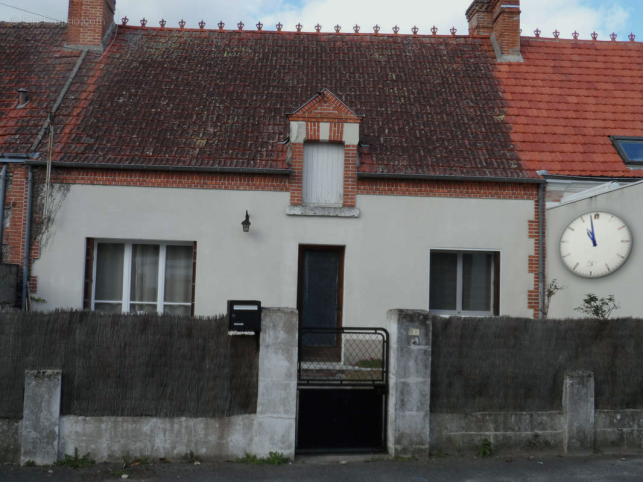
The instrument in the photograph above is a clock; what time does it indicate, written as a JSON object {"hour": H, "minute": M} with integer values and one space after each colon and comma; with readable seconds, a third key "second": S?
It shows {"hour": 10, "minute": 58}
